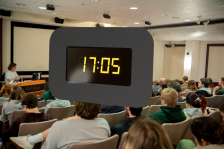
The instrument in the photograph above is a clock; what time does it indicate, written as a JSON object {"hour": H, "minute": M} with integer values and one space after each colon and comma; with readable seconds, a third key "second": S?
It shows {"hour": 17, "minute": 5}
